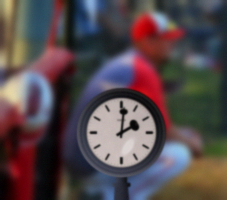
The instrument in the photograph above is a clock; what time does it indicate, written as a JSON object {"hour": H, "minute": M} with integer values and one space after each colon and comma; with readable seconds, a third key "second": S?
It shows {"hour": 2, "minute": 1}
